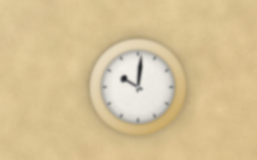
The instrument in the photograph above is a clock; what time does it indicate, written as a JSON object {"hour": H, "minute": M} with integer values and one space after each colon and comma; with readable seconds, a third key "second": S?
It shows {"hour": 10, "minute": 1}
